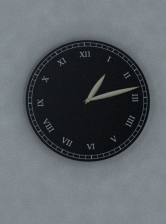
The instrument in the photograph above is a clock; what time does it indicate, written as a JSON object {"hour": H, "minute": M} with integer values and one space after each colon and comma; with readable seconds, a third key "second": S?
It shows {"hour": 1, "minute": 13}
